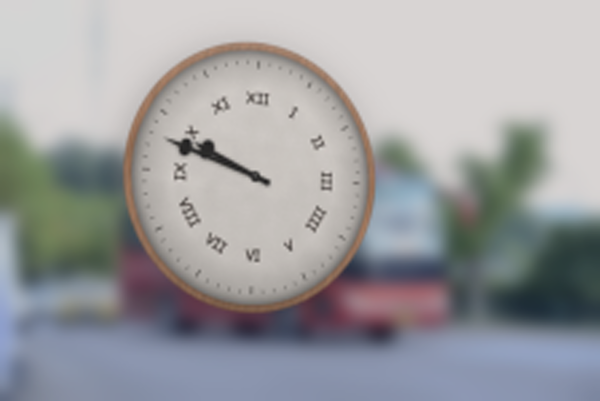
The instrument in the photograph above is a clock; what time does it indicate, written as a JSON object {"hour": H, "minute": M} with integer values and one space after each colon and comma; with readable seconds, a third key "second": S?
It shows {"hour": 9, "minute": 48}
